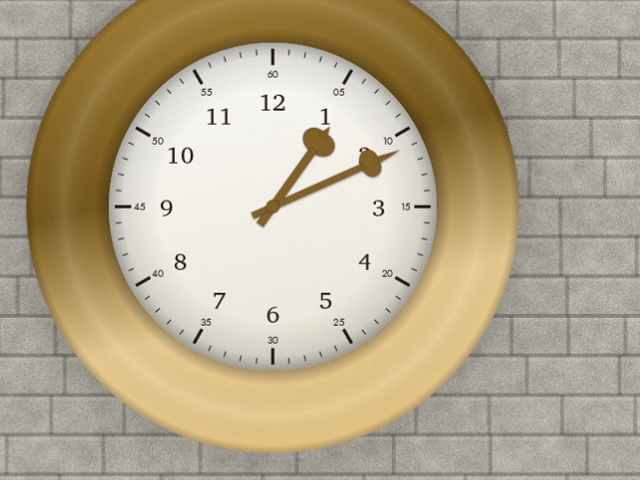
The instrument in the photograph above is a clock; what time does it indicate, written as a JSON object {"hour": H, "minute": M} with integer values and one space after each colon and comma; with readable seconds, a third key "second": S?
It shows {"hour": 1, "minute": 11}
